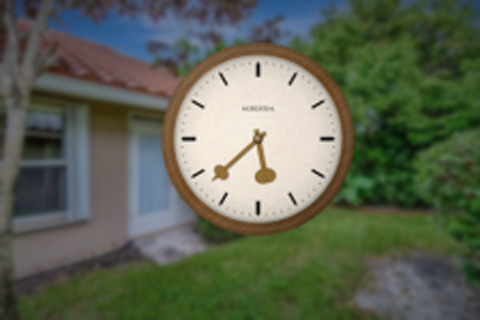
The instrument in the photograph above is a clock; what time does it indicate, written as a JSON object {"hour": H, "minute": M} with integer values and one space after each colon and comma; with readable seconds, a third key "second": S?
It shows {"hour": 5, "minute": 38}
